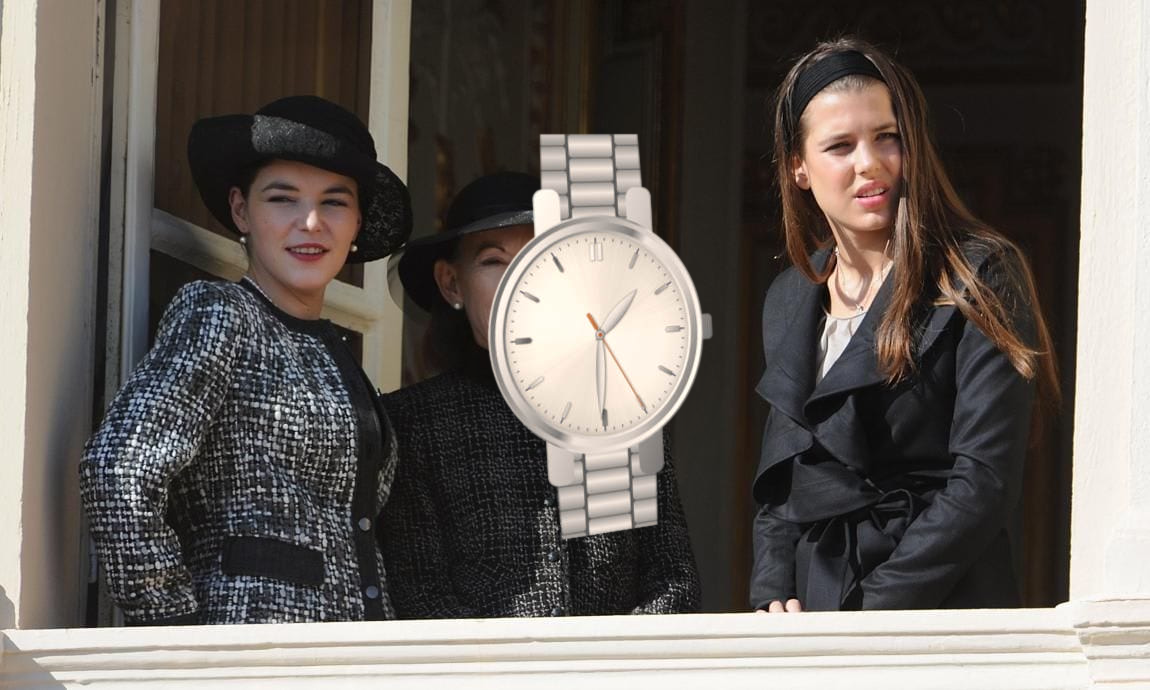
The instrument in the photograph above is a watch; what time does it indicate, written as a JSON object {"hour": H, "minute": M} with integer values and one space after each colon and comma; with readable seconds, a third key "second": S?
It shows {"hour": 1, "minute": 30, "second": 25}
